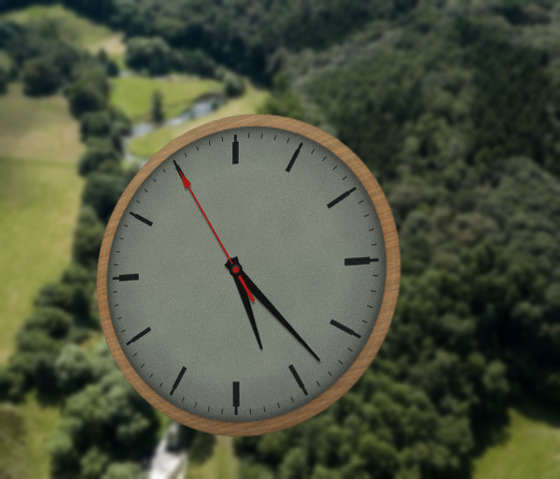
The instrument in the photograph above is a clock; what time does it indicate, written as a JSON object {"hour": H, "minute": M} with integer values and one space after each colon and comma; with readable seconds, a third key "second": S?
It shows {"hour": 5, "minute": 22, "second": 55}
